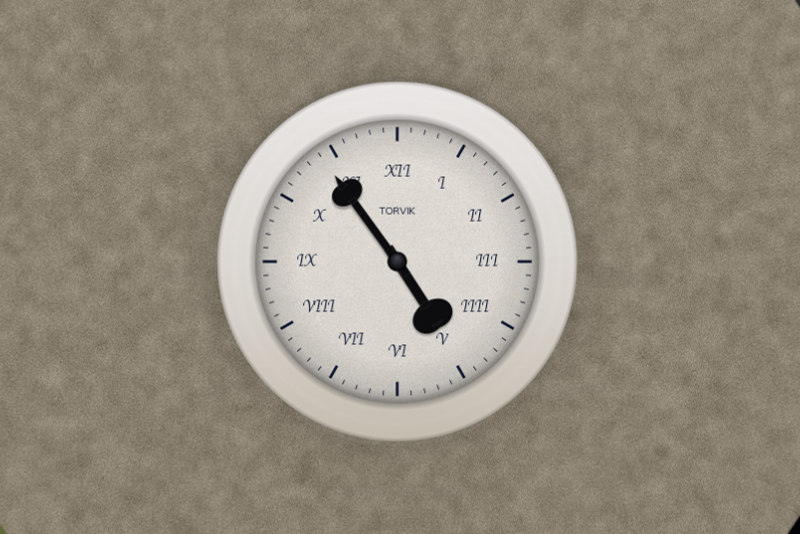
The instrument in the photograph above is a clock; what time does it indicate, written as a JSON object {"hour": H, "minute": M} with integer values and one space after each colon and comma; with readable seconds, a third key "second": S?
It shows {"hour": 4, "minute": 54}
